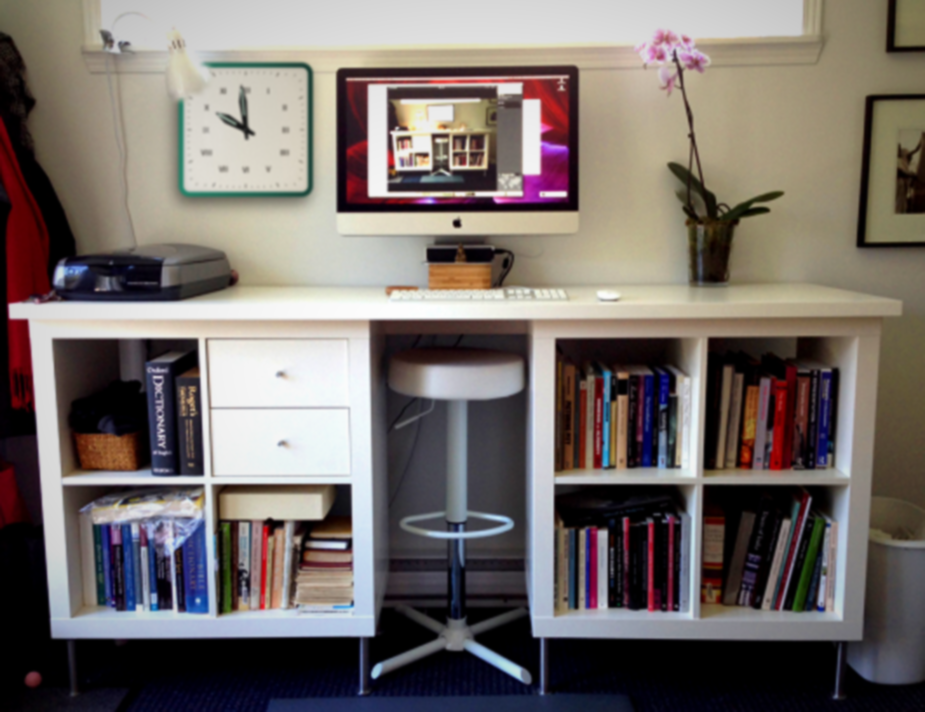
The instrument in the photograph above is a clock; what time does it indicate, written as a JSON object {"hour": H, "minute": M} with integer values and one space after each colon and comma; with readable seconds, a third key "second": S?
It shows {"hour": 9, "minute": 59}
